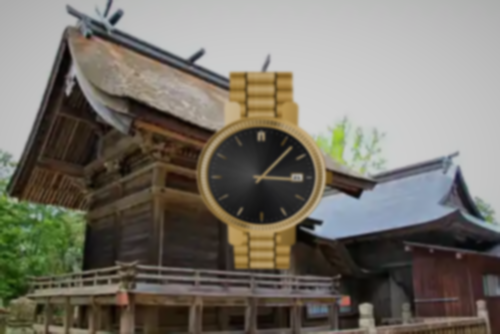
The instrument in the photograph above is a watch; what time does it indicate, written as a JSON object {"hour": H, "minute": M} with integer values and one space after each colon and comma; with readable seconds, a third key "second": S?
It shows {"hour": 3, "minute": 7}
